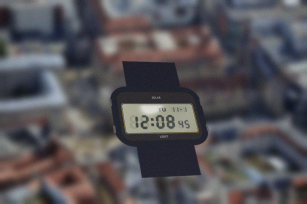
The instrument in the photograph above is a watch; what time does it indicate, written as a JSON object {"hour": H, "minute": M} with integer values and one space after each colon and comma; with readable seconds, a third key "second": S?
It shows {"hour": 12, "minute": 8, "second": 45}
